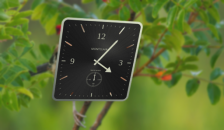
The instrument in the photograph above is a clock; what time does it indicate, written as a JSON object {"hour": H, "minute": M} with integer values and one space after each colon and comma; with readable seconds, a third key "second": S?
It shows {"hour": 4, "minute": 6}
